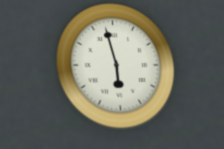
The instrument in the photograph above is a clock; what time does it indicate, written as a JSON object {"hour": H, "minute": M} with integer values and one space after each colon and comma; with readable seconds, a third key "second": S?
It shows {"hour": 5, "minute": 58}
